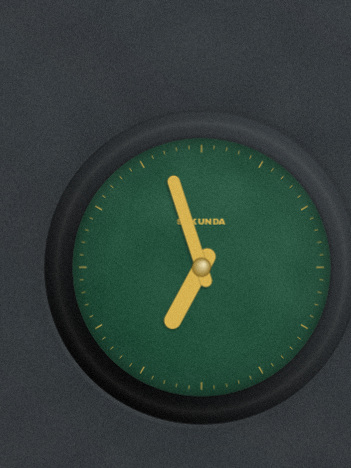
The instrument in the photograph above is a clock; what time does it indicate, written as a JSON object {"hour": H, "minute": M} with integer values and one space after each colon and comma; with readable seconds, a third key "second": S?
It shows {"hour": 6, "minute": 57}
